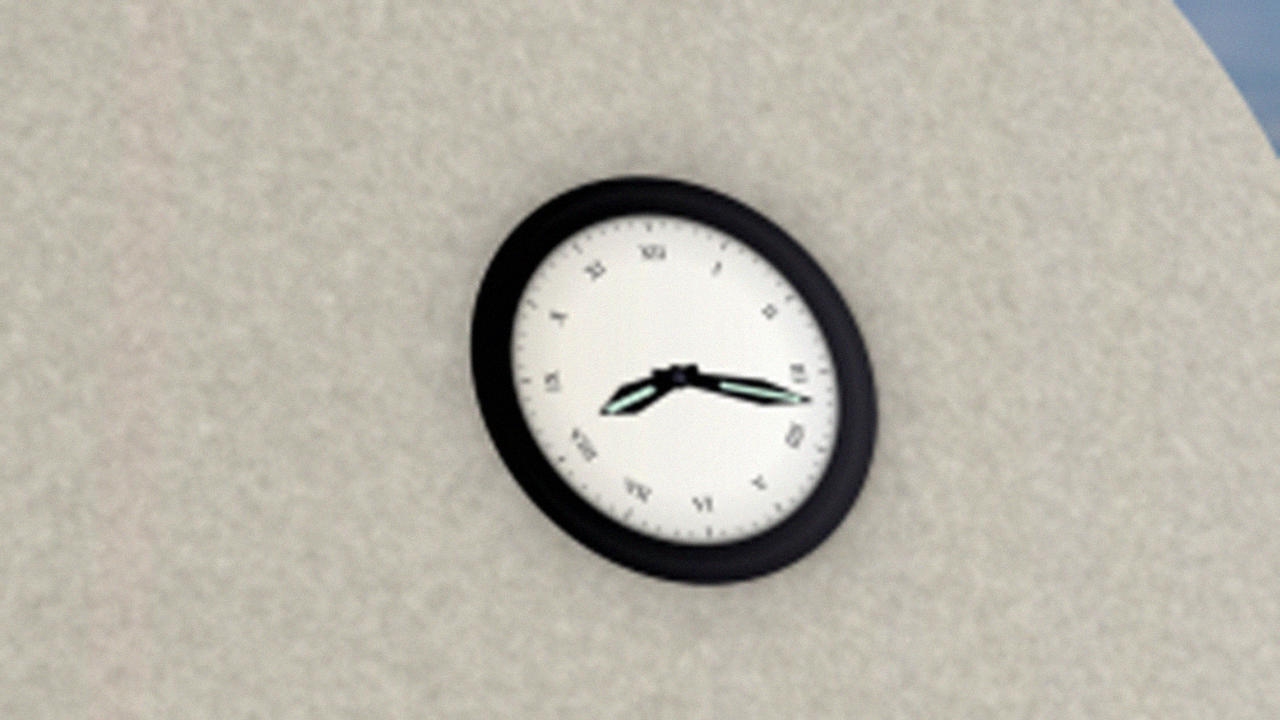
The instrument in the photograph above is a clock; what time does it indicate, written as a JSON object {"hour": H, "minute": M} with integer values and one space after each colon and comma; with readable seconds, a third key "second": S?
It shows {"hour": 8, "minute": 17}
